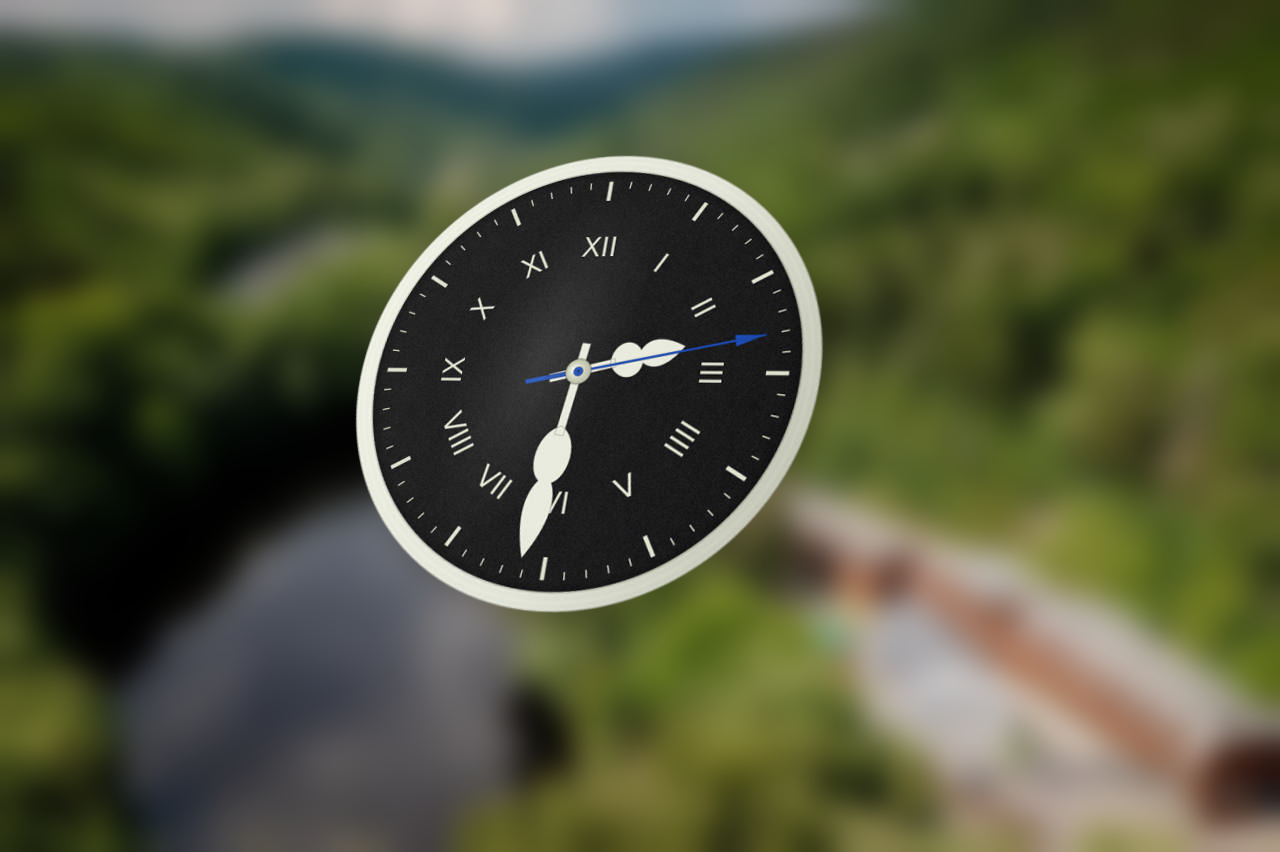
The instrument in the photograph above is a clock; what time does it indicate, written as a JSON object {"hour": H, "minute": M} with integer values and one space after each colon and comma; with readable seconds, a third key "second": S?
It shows {"hour": 2, "minute": 31, "second": 13}
